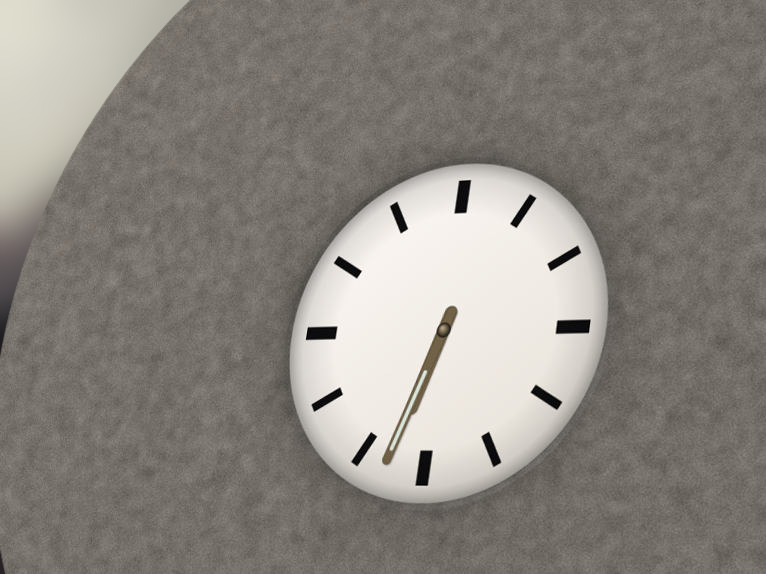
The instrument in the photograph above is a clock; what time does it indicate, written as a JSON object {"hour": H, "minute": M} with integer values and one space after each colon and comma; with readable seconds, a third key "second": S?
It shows {"hour": 6, "minute": 33}
